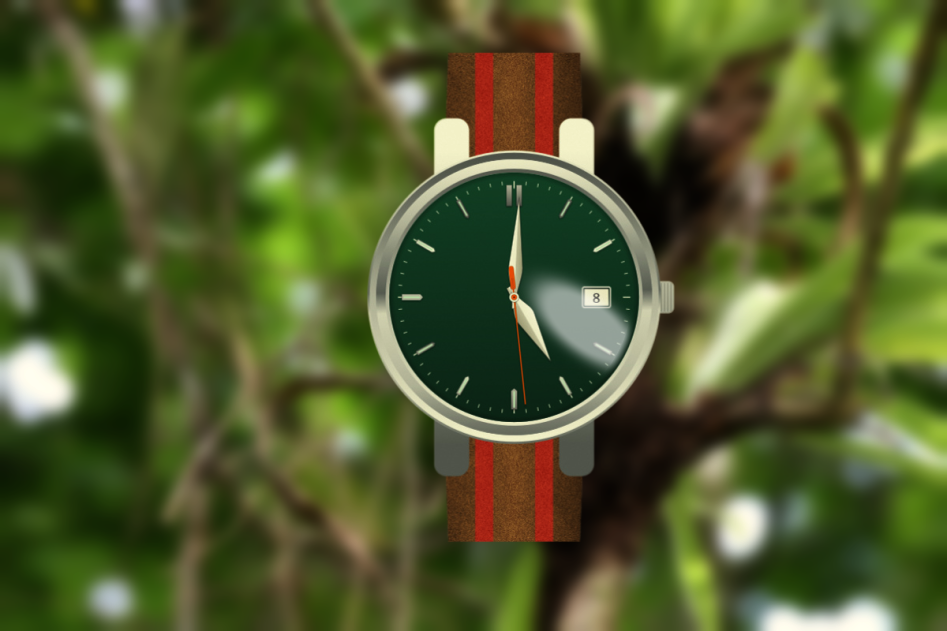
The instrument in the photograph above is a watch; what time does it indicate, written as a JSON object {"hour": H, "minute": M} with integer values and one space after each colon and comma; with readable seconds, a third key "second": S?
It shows {"hour": 5, "minute": 0, "second": 29}
